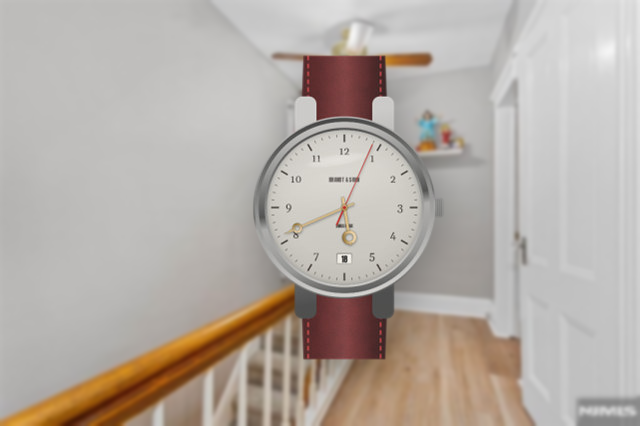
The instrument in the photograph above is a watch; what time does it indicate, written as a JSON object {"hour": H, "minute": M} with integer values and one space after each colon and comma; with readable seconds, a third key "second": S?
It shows {"hour": 5, "minute": 41, "second": 4}
